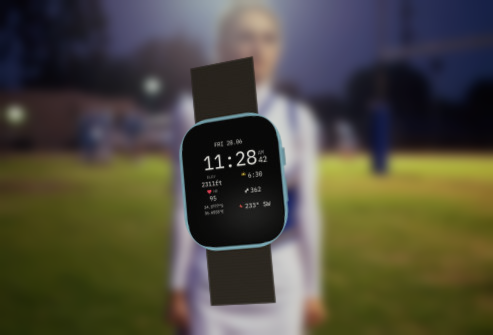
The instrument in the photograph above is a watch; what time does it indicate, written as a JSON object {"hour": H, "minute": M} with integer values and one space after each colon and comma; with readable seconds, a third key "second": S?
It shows {"hour": 11, "minute": 28}
